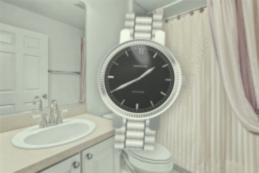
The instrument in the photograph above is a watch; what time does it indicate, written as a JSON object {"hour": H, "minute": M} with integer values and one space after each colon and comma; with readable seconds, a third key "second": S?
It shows {"hour": 1, "minute": 40}
